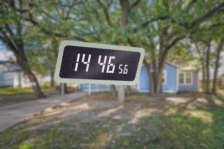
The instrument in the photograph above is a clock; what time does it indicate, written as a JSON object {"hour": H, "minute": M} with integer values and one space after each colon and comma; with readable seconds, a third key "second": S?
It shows {"hour": 14, "minute": 46, "second": 56}
